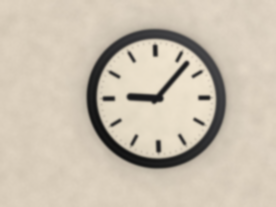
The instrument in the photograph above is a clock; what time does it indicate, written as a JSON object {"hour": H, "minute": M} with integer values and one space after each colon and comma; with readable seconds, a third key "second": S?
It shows {"hour": 9, "minute": 7}
